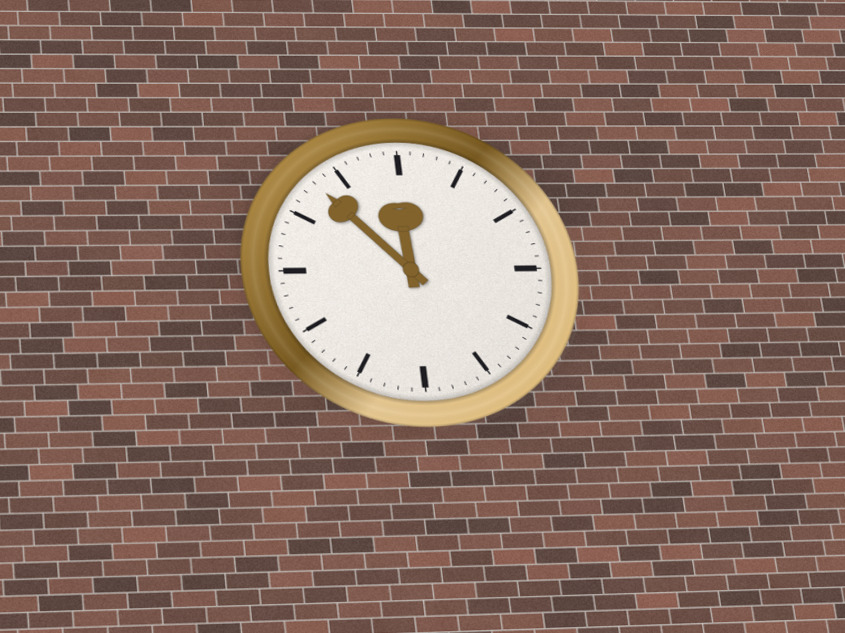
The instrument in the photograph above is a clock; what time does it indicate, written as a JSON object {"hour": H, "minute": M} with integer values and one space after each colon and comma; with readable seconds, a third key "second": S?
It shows {"hour": 11, "minute": 53}
